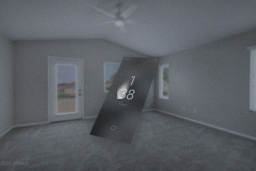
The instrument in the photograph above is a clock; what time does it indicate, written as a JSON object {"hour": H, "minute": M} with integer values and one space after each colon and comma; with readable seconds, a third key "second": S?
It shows {"hour": 1, "minute": 38}
